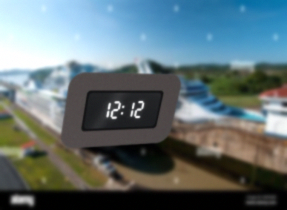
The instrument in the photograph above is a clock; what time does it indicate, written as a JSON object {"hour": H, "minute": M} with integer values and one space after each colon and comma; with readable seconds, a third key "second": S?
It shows {"hour": 12, "minute": 12}
